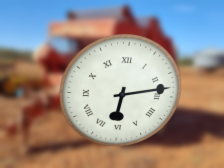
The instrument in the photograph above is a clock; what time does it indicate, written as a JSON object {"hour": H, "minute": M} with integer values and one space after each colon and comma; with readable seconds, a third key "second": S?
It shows {"hour": 6, "minute": 13}
